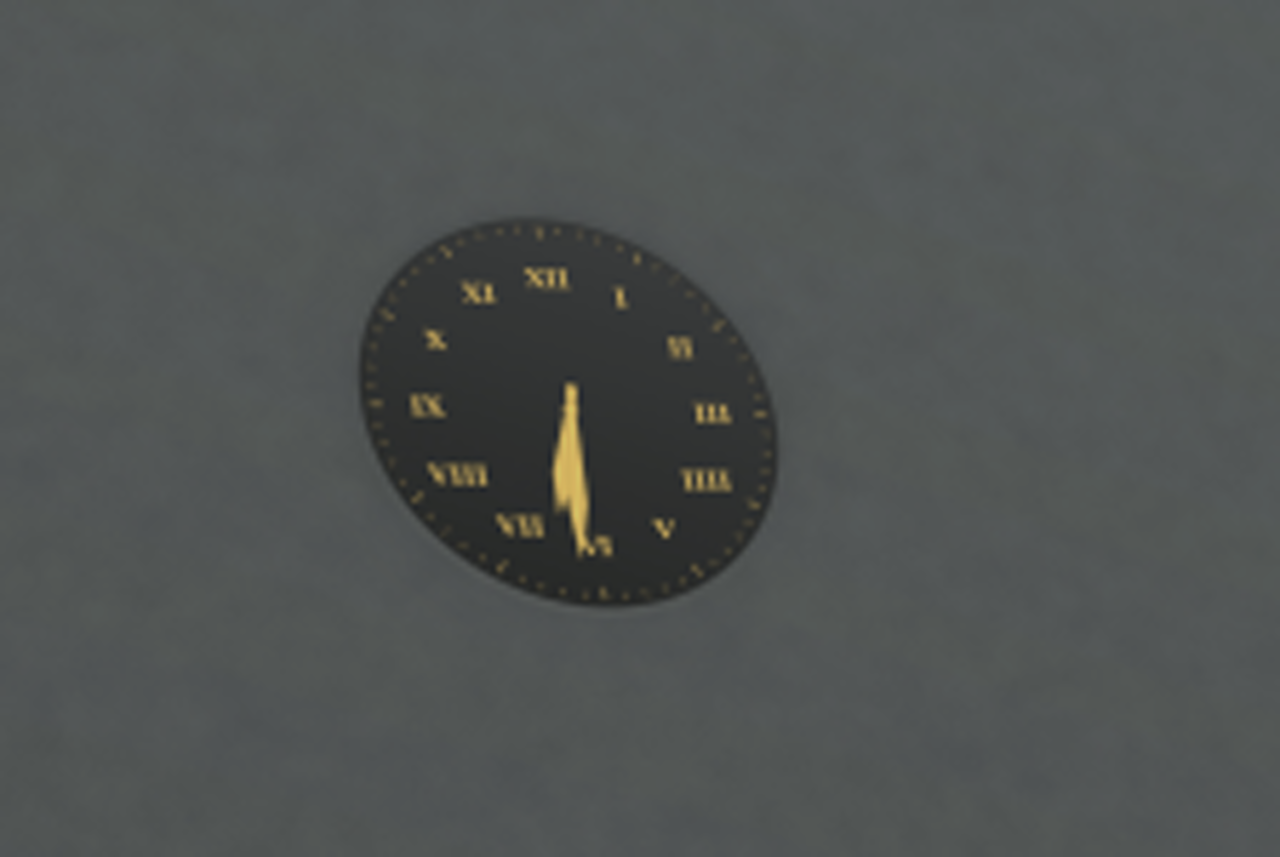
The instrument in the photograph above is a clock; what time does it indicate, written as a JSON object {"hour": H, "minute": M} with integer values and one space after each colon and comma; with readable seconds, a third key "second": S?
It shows {"hour": 6, "minute": 31}
